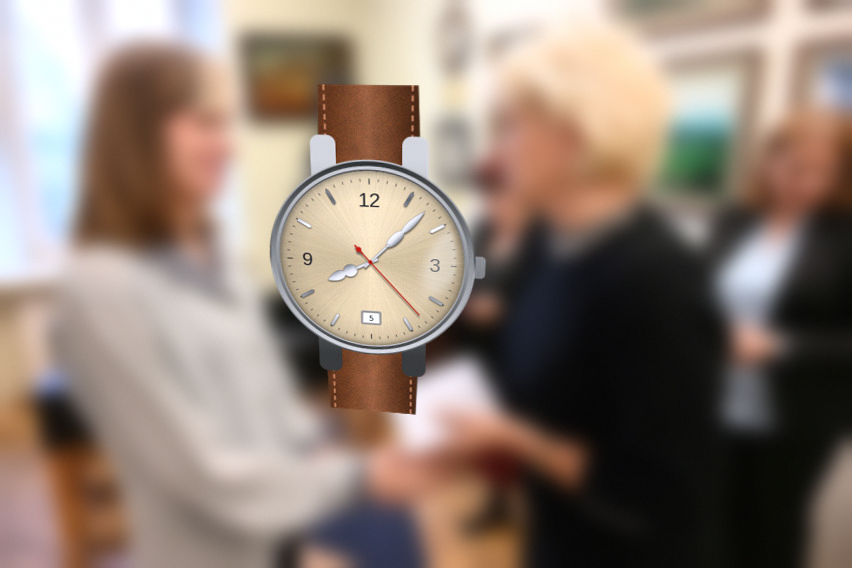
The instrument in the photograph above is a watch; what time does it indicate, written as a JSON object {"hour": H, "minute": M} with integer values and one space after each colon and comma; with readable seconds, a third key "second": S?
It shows {"hour": 8, "minute": 7, "second": 23}
